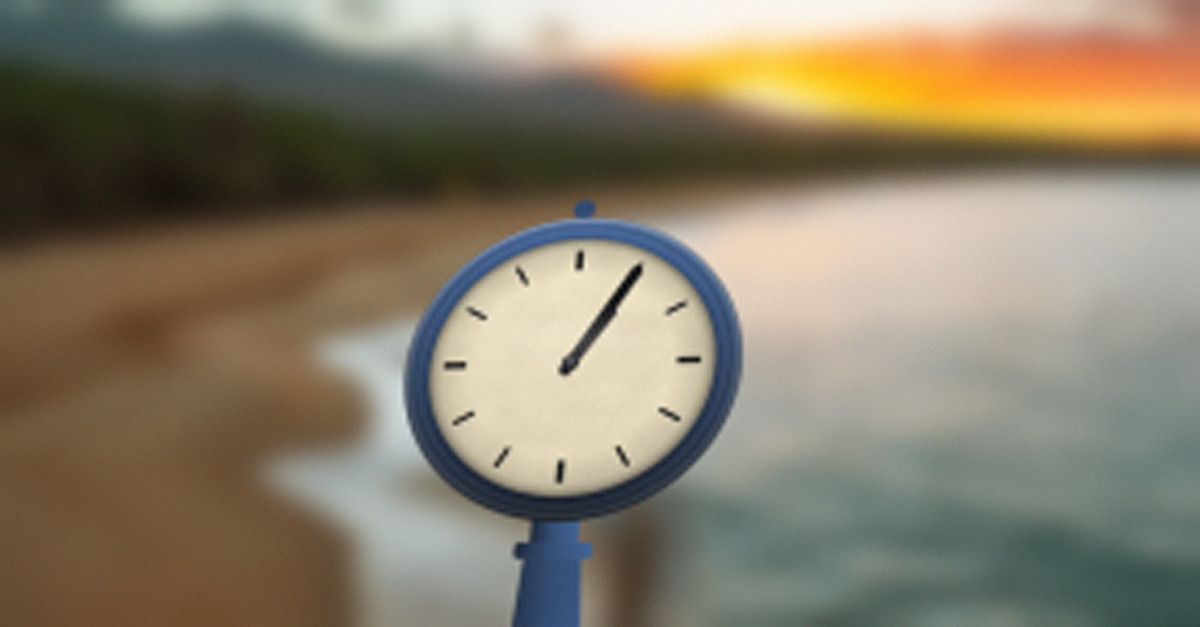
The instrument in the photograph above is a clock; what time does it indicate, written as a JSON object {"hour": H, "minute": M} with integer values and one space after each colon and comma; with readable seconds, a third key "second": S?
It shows {"hour": 1, "minute": 5}
